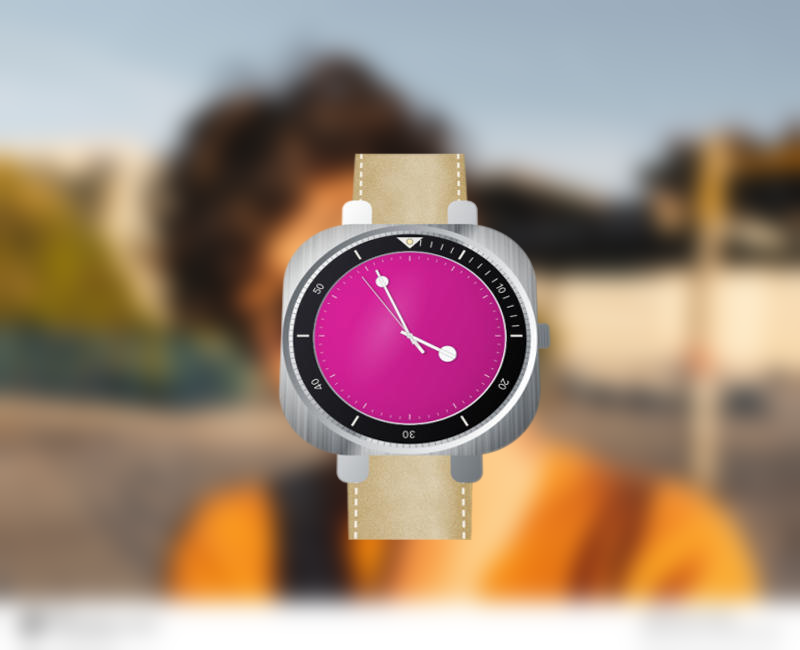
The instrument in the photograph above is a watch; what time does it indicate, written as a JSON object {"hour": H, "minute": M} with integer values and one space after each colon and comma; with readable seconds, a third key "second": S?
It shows {"hour": 3, "minute": 55, "second": 54}
